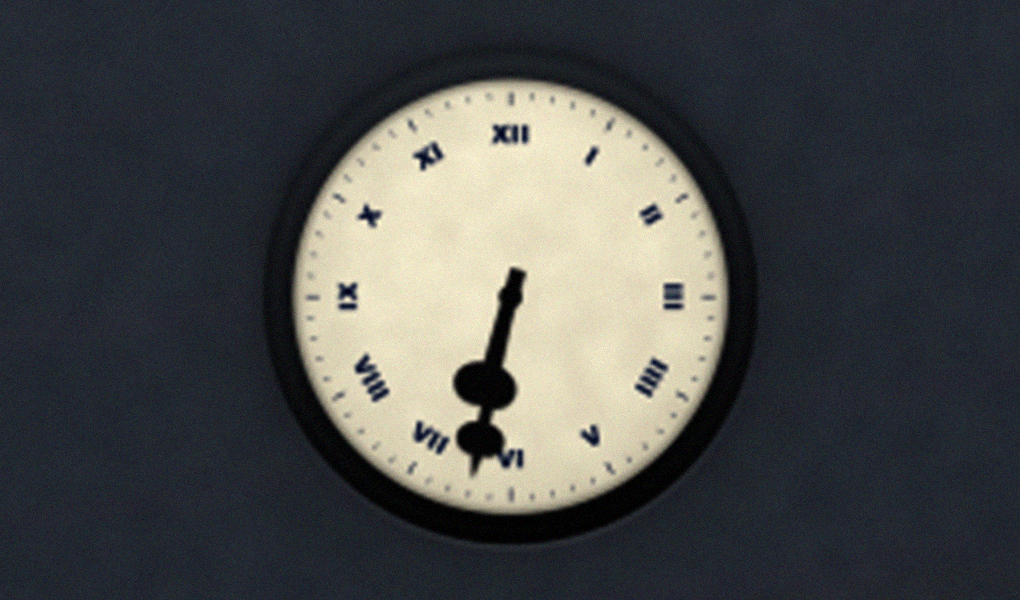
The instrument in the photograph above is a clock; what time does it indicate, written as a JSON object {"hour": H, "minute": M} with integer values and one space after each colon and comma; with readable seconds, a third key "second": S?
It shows {"hour": 6, "minute": 32}
